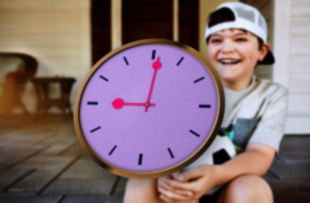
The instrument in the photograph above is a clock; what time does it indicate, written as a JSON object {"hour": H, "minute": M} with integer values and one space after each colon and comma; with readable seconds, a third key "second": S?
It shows {"hour": 9, "minute": 1}
